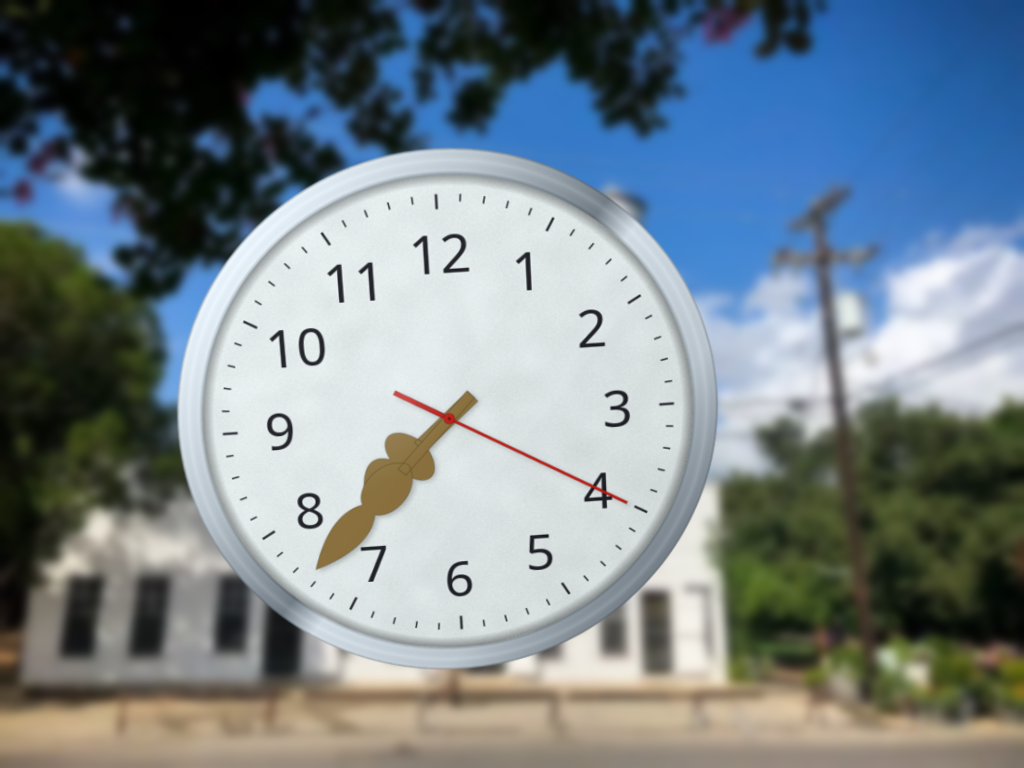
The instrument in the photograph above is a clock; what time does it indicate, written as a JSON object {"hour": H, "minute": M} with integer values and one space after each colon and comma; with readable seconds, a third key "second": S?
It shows {"hour": 7, "minute": 37, "second": 20}
